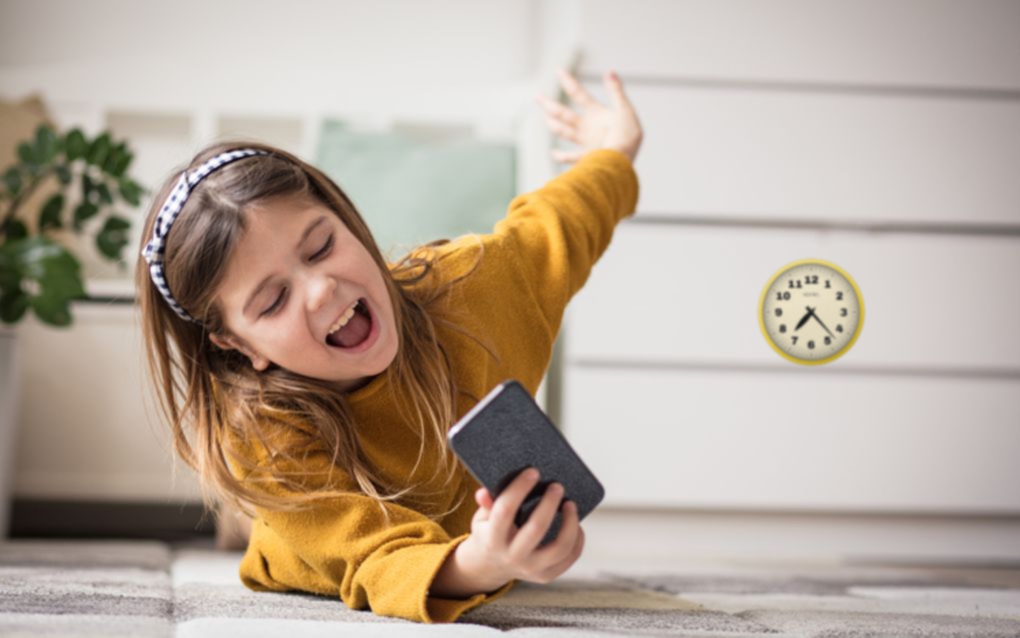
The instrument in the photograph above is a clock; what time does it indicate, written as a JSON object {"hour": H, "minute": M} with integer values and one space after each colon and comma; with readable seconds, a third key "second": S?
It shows {"hour": 7, "minute": 23}
